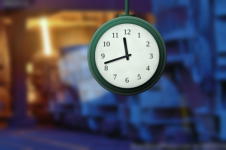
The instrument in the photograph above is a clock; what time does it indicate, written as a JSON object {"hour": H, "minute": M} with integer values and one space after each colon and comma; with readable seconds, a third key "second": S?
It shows {"hour": 11, "minute": 42}
